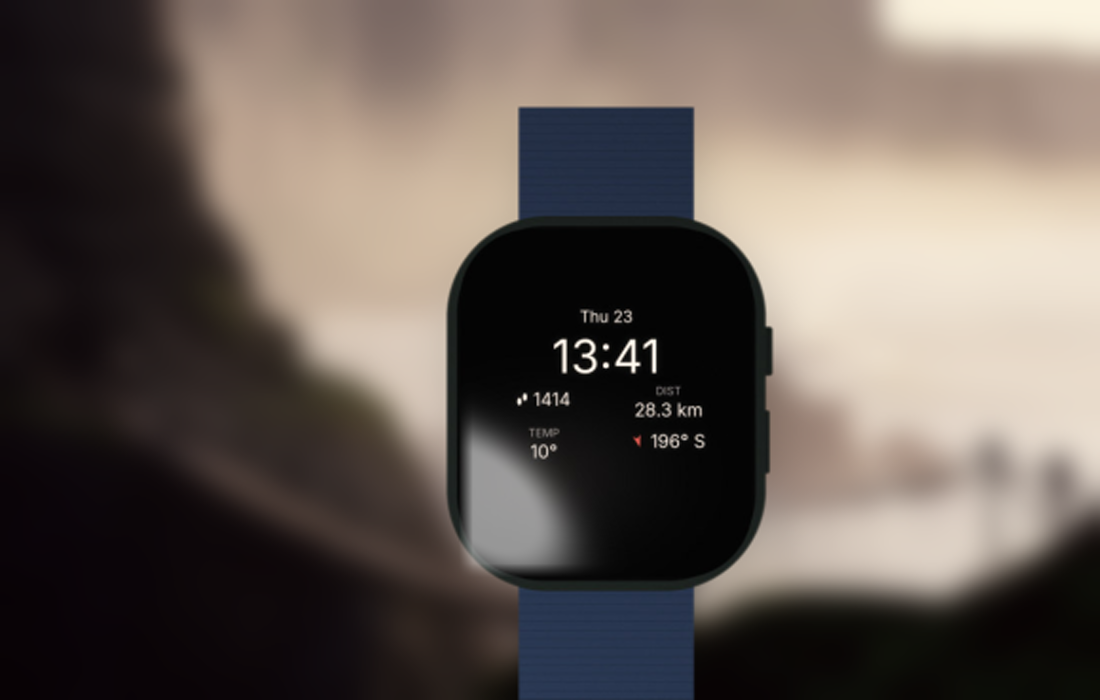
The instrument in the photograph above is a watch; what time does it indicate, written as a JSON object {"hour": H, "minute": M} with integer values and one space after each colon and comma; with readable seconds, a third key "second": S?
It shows {"hour": 13, "minute": 41}
